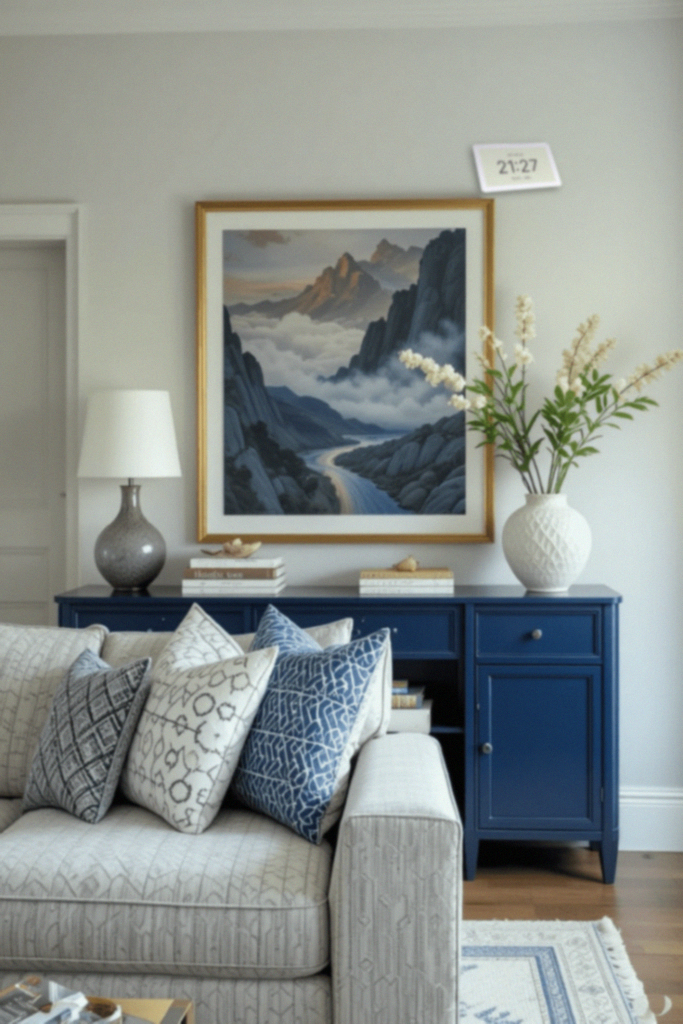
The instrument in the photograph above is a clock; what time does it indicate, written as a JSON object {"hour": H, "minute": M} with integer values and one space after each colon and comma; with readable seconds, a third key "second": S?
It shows {"hour": 21, "minute": 27}
